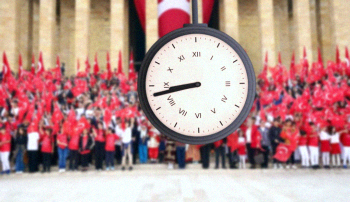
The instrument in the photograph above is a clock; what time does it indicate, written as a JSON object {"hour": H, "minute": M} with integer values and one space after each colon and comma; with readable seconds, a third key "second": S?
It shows {"hour": 8, "minute": 43}
